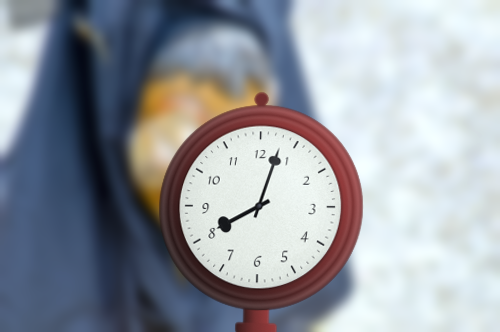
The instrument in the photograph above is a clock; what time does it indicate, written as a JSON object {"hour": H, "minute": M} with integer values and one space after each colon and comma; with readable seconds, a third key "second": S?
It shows {"hour": 8, "minute": 3}
